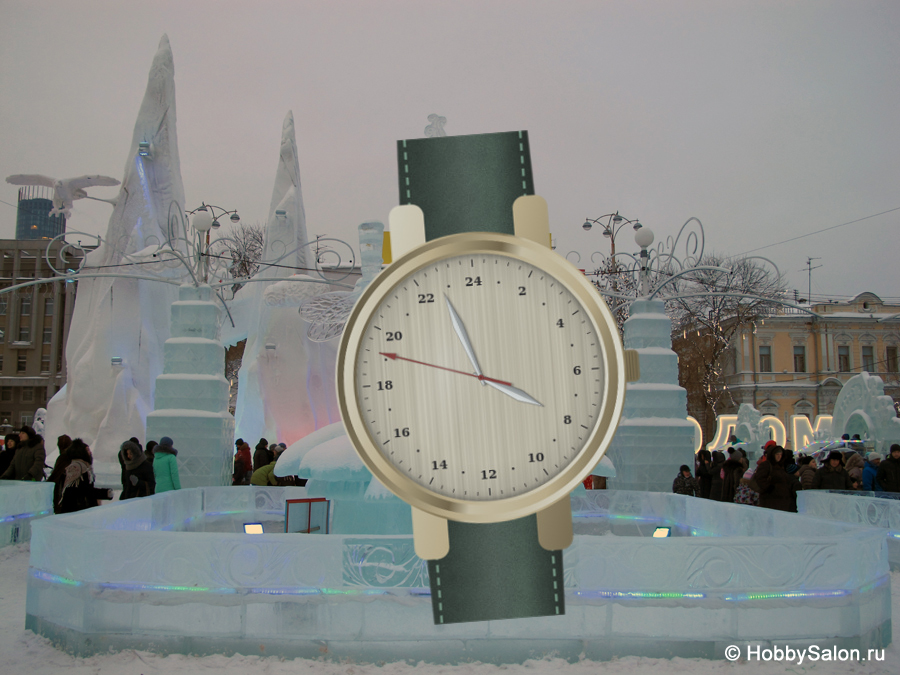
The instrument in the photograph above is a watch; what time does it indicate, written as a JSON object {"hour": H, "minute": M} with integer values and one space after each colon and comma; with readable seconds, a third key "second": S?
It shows {"hour": 7, "minute": 56, "second": 48}
